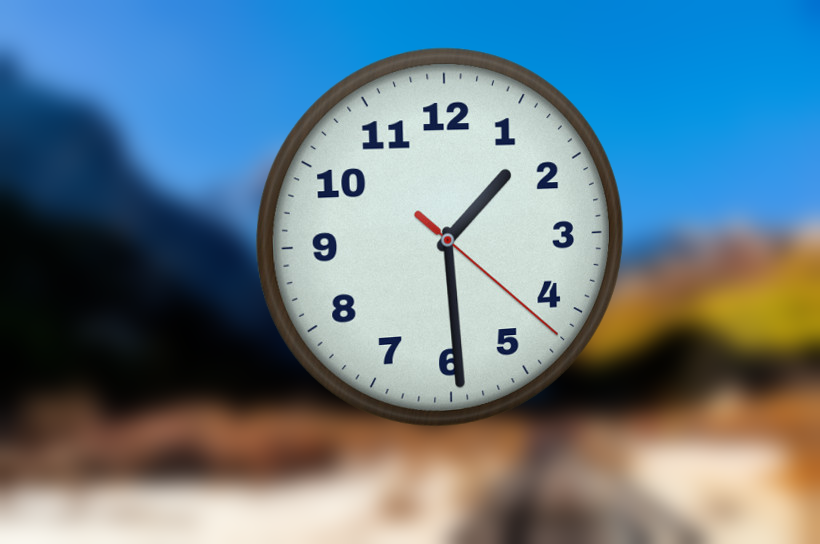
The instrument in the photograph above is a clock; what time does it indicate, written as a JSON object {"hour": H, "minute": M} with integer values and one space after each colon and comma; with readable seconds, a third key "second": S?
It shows {"hour": 1, "minute": 29, "second": 22}
